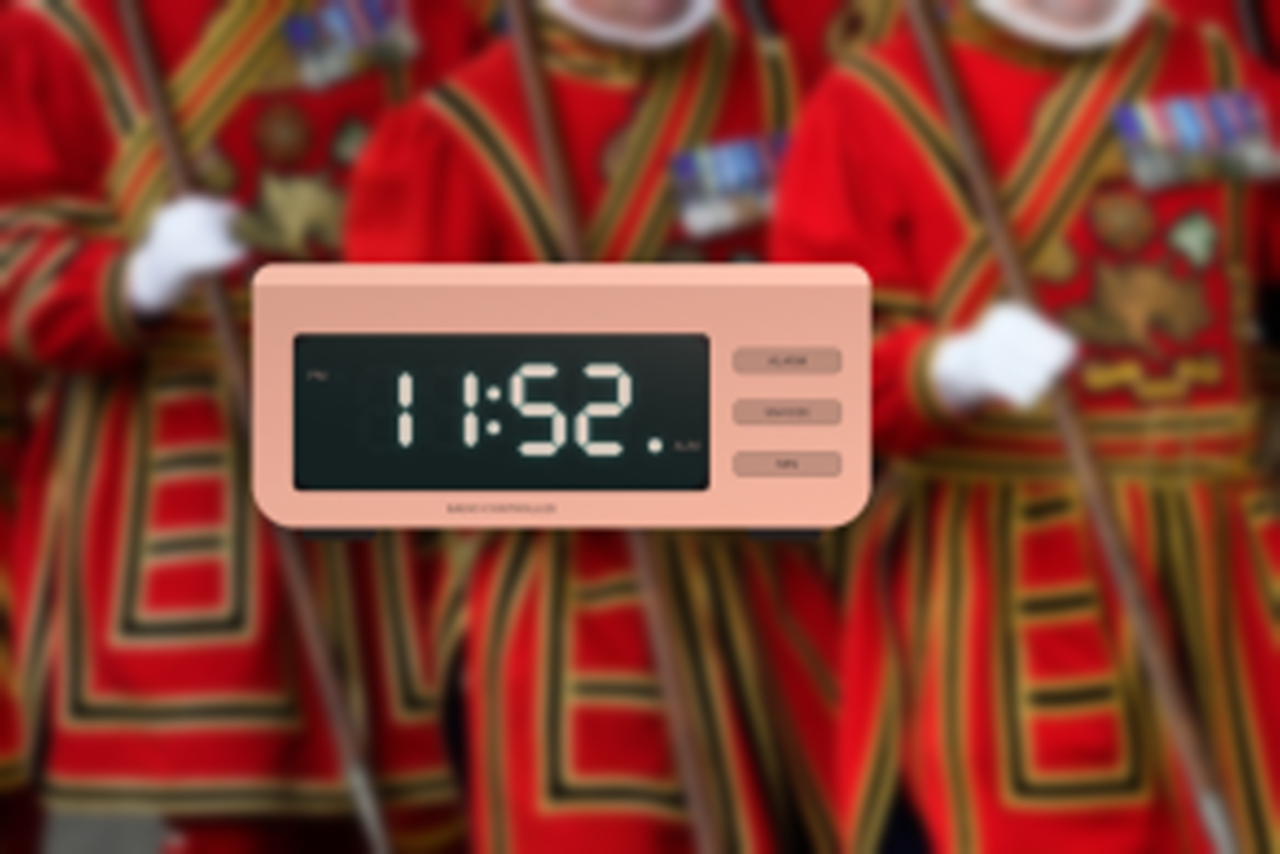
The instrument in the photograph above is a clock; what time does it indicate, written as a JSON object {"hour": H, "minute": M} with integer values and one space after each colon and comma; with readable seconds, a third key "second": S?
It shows {"hour": 11, "minute": 52}
